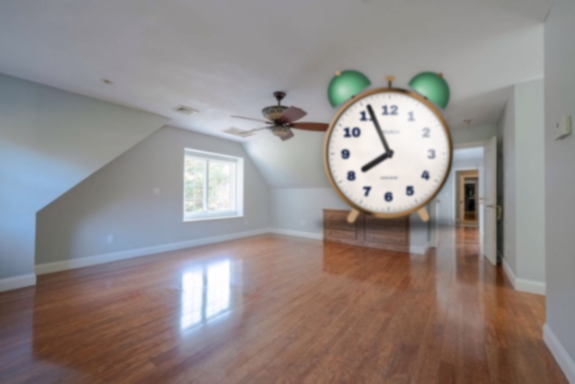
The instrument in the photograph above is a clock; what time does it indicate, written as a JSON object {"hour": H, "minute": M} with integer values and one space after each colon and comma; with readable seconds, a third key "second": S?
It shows {"hour": 7, "minute": 56}
